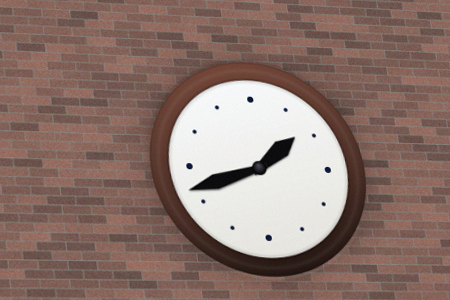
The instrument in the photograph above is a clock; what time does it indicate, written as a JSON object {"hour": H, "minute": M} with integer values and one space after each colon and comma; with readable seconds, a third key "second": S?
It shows {"hour": 1, "minute": 42}
